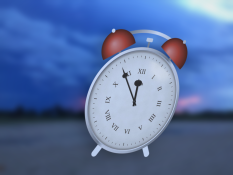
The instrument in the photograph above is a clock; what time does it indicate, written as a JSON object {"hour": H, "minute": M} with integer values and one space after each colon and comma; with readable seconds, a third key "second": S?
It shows {"hour": 11, "minute": 54}
